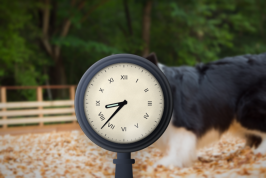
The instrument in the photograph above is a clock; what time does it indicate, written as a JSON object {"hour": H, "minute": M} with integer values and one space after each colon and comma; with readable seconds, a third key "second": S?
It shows {"hour": 8, "minute": 37}
